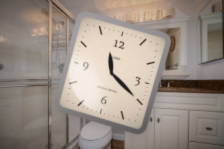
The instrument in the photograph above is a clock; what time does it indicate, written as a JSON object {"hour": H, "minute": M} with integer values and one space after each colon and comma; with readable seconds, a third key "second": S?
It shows {"hour": 11, "minute": 20}
